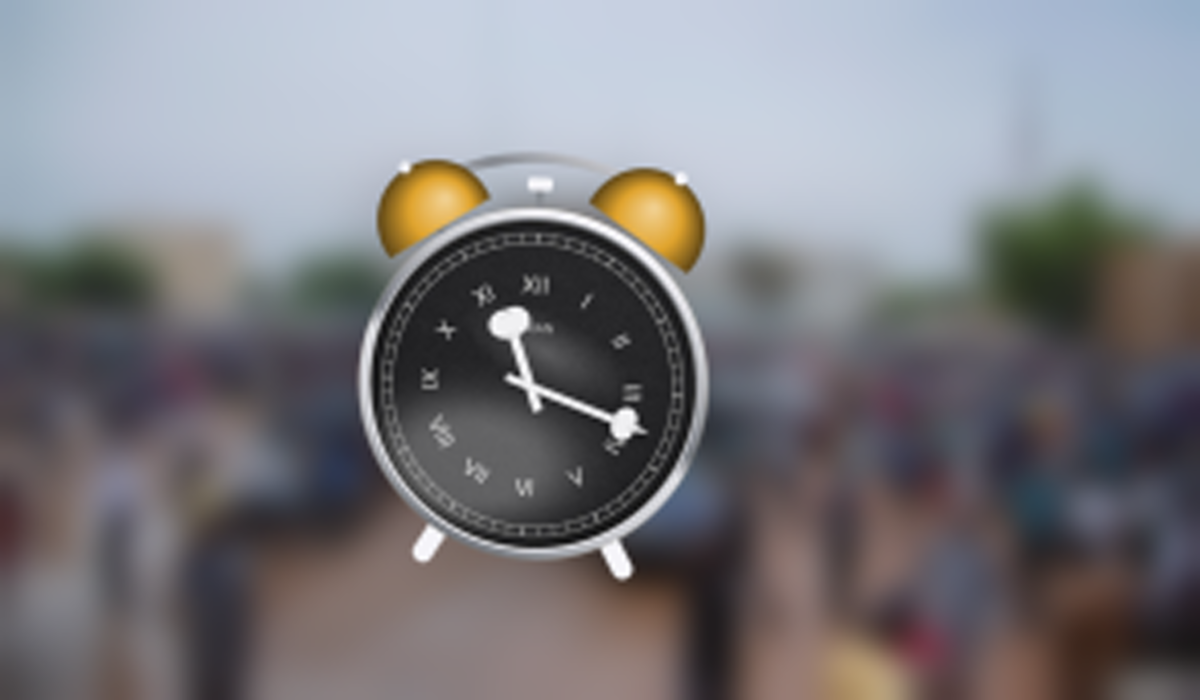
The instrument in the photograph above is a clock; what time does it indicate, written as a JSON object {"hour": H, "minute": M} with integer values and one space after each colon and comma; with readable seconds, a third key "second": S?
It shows {"hour": 11, "minute": 18}
